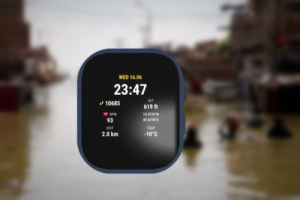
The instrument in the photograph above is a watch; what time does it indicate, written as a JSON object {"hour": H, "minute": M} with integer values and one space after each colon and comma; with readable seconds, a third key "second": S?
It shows {"hour": 23, "minute": 47}
